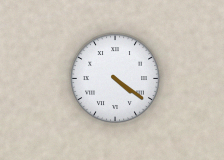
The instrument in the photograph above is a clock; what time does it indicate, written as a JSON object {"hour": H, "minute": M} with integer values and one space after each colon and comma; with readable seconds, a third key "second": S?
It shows {"hour": 4, "minute": 21}
